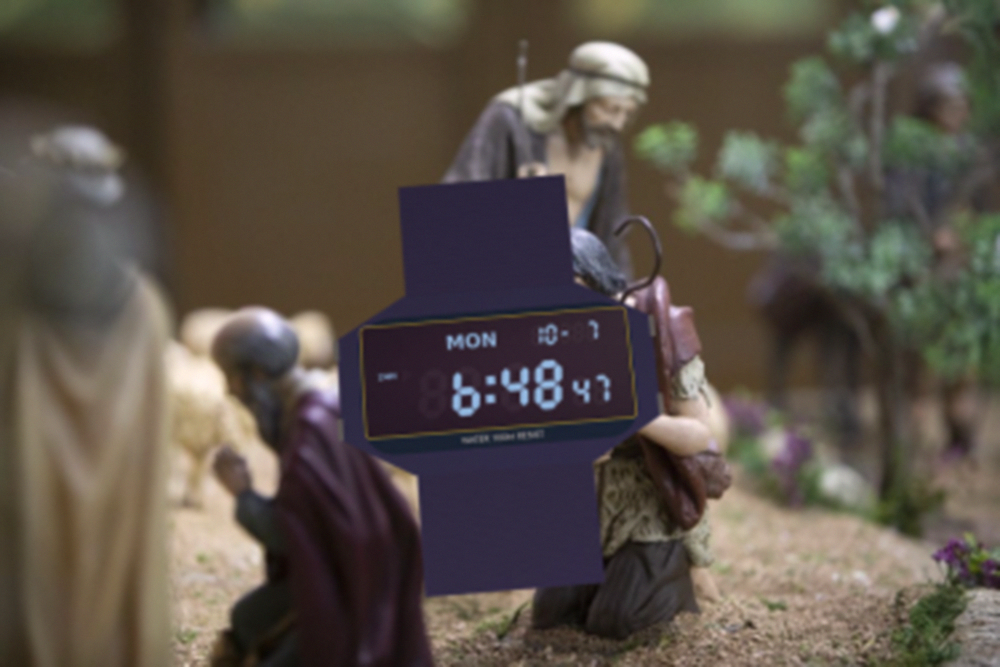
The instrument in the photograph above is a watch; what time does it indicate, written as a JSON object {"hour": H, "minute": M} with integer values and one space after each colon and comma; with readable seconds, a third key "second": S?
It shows {"hour": 6, "minute": 48, "second": 47}
